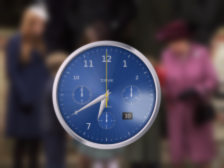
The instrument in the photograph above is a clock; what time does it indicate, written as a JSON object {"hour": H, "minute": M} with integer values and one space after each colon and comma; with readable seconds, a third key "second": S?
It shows {"hour": 6, "minute": 40}
